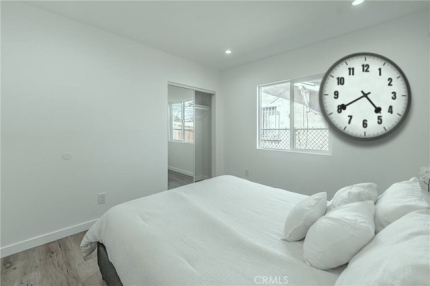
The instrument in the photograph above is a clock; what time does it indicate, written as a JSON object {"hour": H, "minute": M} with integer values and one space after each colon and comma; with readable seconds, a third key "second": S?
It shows {"hour": 4, "minute": 40}
